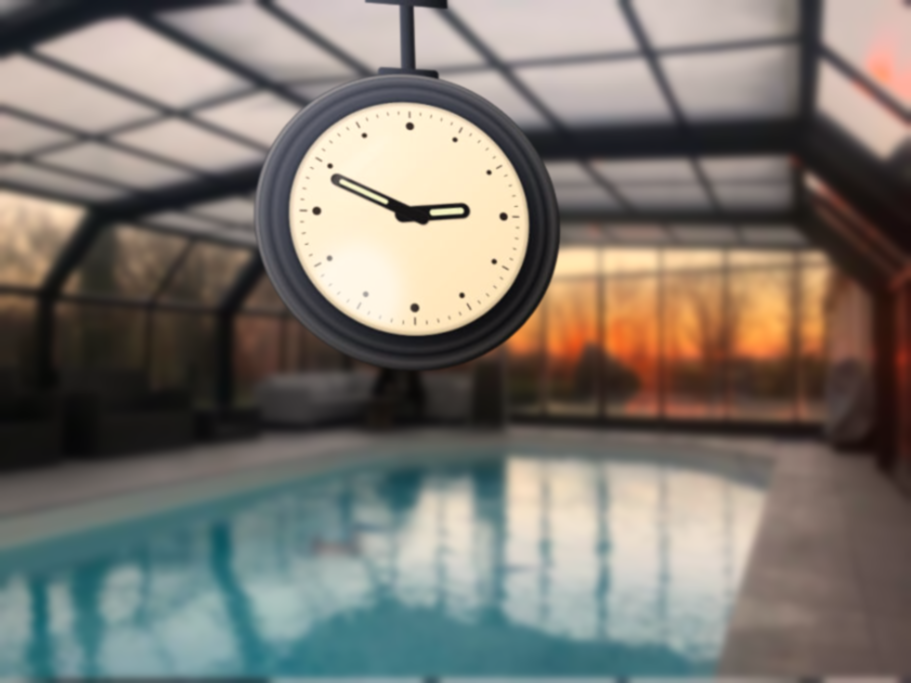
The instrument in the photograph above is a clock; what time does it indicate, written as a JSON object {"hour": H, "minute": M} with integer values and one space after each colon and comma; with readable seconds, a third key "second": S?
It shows {"hour": 2, "minute": 49}
